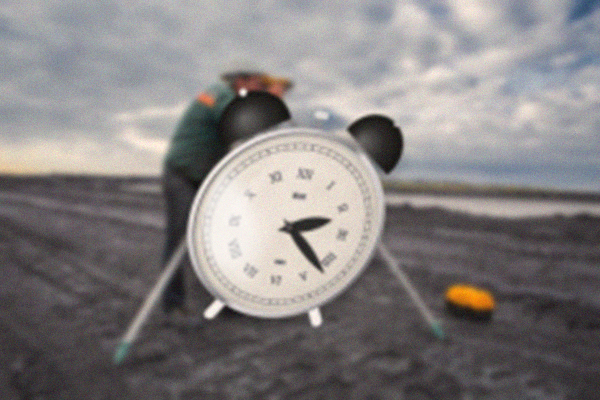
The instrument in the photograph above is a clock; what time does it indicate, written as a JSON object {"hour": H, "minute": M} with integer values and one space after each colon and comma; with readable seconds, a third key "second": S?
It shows {"hour": 2, "minute": 22}
